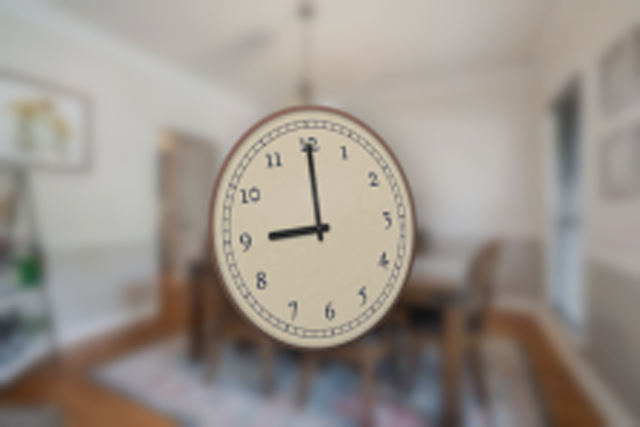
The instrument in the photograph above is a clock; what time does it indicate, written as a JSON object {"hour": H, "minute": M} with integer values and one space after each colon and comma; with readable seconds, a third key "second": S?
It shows {"hour": 9, "minute": 0}
